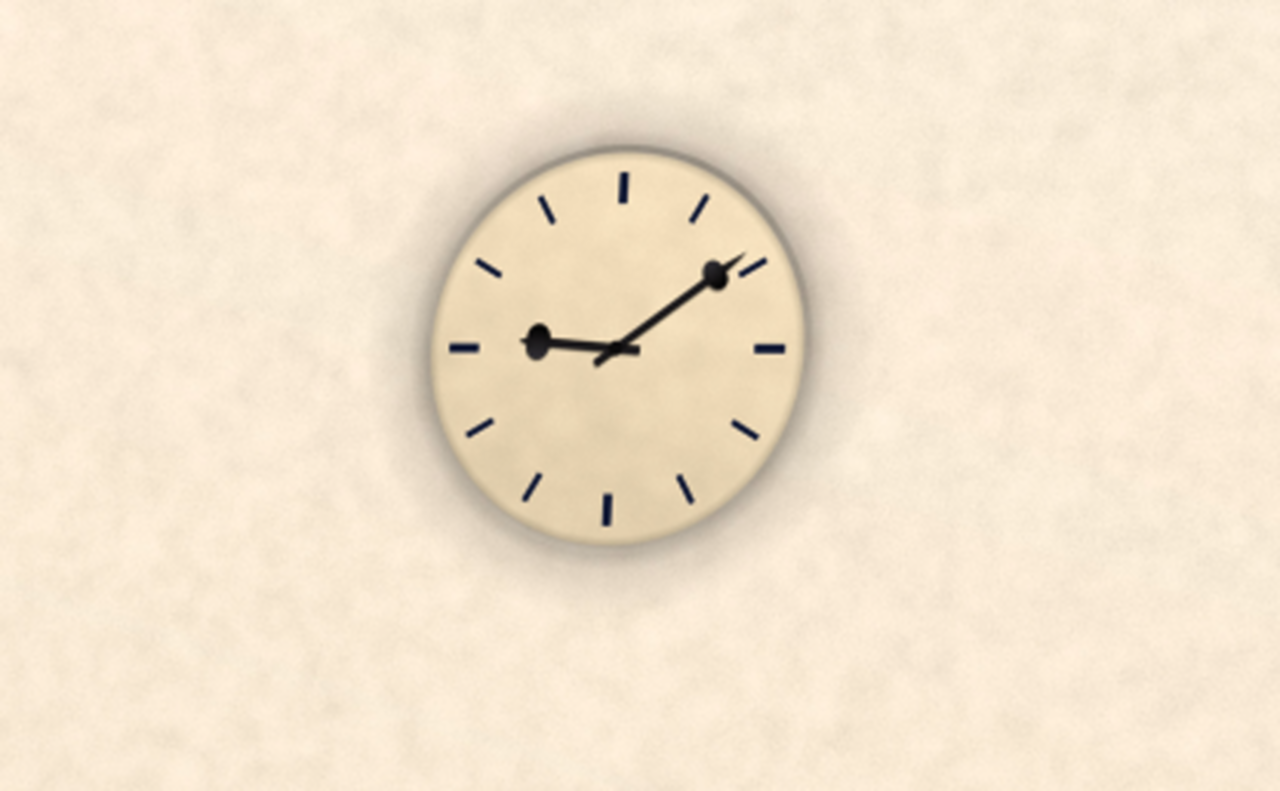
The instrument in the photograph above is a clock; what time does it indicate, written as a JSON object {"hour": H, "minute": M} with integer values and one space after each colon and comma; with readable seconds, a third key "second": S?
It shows {"hour": 9, "minute": 9}
